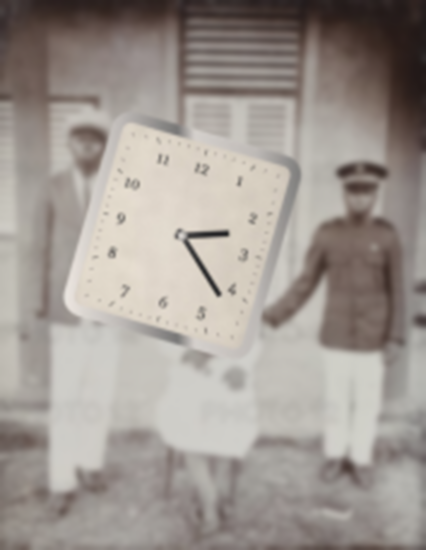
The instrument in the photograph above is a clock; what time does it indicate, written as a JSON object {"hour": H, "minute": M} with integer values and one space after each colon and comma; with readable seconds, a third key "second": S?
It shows {"hour": 2, "minute": 22}
